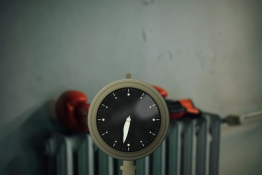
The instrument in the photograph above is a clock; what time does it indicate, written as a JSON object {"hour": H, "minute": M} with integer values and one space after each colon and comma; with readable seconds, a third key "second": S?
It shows {"hour": 6, "minute": 32}
